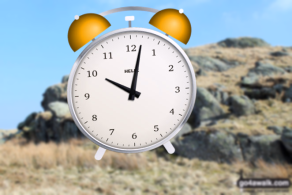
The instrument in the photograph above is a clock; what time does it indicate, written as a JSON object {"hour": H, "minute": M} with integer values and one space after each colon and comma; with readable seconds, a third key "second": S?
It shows {"hour": 10, "minute": 2}
